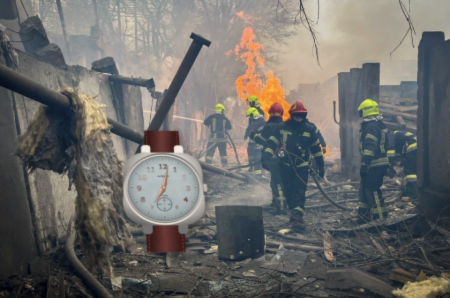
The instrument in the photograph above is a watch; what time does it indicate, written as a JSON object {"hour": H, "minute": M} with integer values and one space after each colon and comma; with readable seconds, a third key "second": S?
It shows {"hour": 7, "minute": 2}
